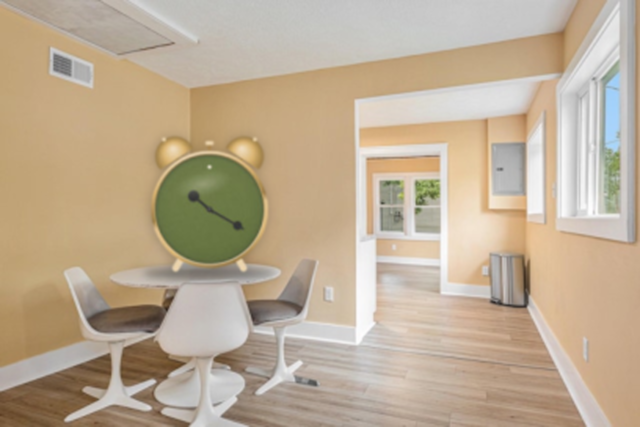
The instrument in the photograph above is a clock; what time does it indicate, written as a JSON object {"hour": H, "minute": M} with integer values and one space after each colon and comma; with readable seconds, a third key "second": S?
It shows {"hour": 10, "minute": 20}
